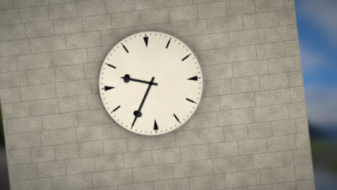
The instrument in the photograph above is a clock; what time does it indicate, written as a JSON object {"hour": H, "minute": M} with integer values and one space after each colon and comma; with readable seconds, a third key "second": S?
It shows {"hour": 9, "minute": 35}
